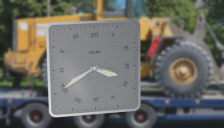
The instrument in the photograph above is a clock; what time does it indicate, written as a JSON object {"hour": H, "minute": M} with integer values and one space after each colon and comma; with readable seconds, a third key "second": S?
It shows {"hour": 3, "minute": 40}
